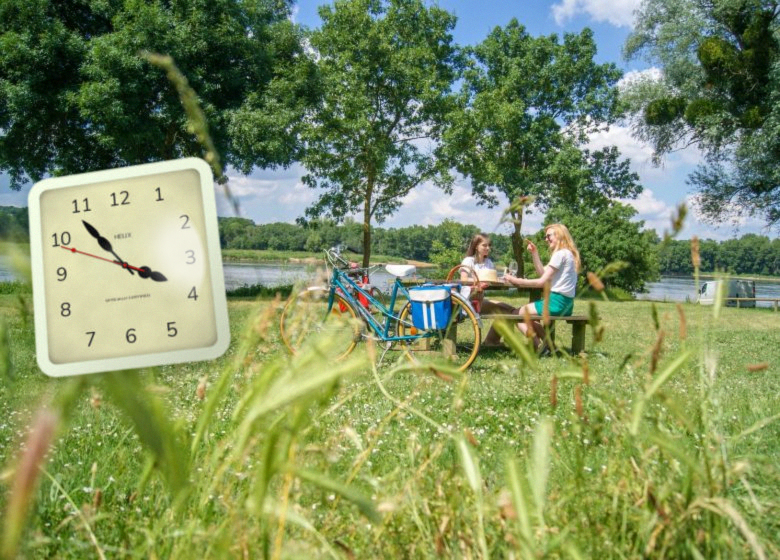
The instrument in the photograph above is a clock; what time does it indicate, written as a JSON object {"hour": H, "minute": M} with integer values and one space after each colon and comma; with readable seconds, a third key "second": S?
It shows {"hour": 3, "minute": 53, "second": 49}
